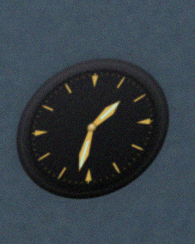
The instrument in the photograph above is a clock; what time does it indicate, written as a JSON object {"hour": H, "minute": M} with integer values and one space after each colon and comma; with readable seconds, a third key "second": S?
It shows {"hour": 1, "minute": 32}
